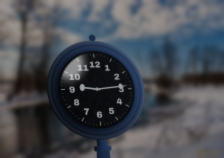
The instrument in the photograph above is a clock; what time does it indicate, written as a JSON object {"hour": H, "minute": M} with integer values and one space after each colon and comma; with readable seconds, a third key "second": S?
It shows {"hour": 9, "minute": 14}
